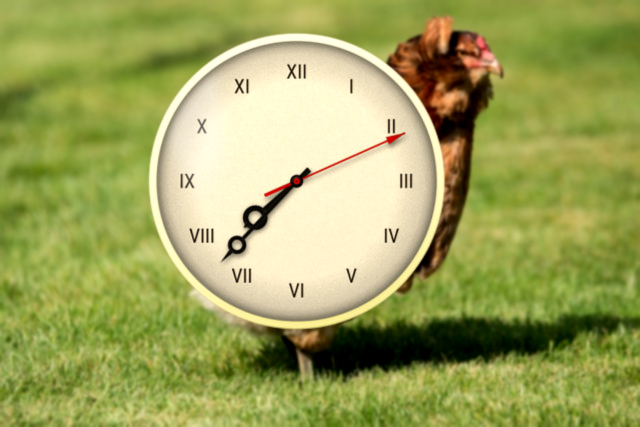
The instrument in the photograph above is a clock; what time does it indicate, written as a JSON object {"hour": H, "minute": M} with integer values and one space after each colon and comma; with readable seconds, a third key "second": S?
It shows {"hour": 7, "minute": 37, "second": 11}
